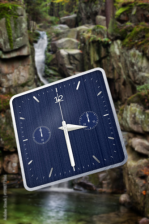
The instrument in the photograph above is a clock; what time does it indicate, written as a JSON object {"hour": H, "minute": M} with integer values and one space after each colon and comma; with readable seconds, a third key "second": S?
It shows {"hour": 3, "minute": 30}
